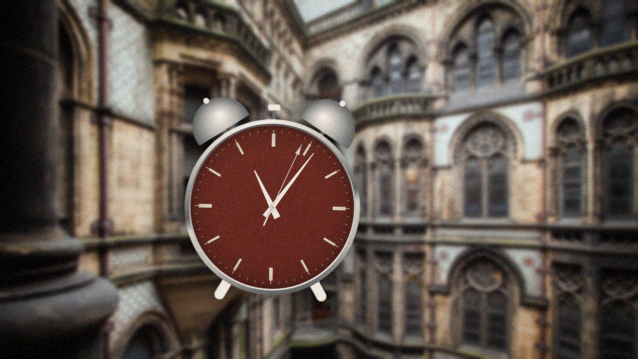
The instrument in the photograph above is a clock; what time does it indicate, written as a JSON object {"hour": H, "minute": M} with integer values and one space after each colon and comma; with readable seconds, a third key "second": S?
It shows {"hour": 11, "minute": 6, "second": 4}
